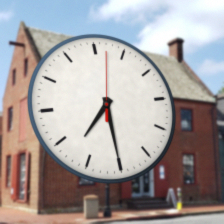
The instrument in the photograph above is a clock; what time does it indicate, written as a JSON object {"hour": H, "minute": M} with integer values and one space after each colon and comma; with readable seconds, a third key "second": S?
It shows {"hour": 7, "minute": 30, "second": 2}
